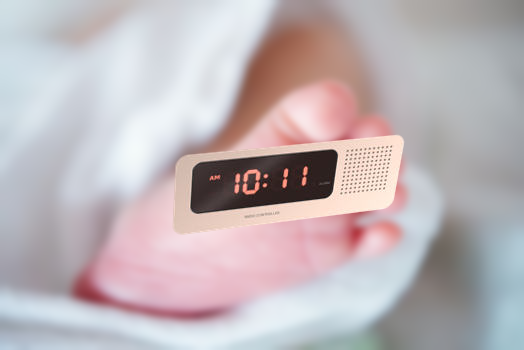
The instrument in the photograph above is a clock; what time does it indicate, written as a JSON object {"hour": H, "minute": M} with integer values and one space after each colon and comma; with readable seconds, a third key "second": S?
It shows {"hour": 10, "minute": 11}
